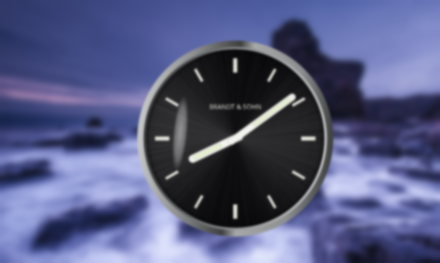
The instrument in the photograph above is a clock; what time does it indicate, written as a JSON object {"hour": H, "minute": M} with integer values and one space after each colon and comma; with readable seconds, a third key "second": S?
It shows {"hour": 8, "minute": 9}
